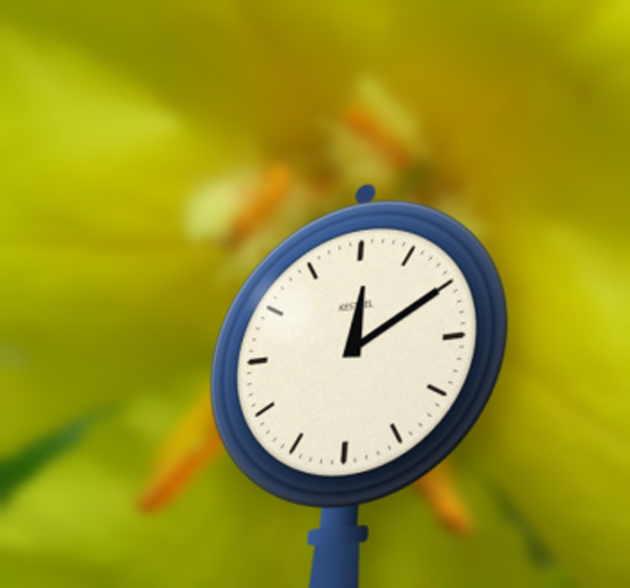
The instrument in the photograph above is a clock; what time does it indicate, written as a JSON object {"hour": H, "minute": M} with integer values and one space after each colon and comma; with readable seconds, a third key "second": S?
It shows {"hour": 12, "minute": 10}
